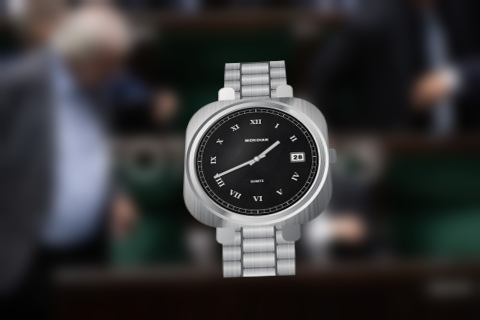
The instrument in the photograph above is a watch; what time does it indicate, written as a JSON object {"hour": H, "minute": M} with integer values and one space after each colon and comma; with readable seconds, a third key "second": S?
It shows {"hour": 1, "minute": 41}
